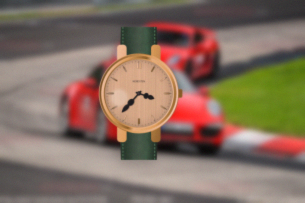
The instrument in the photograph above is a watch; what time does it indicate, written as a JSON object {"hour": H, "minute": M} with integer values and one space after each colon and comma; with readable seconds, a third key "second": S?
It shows {"hour": 3, "minute": 37}
